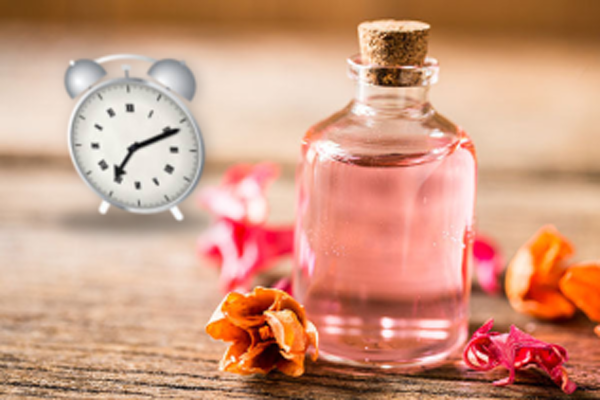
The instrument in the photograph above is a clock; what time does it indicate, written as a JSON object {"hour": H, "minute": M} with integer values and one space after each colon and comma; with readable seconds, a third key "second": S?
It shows {"hour": 7, "minute": 11}
